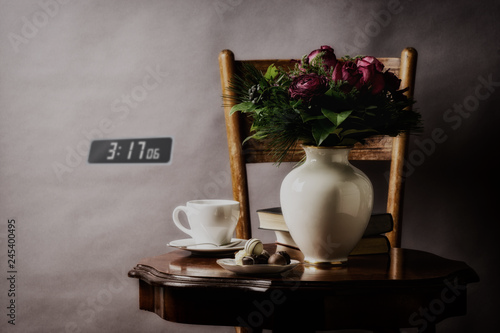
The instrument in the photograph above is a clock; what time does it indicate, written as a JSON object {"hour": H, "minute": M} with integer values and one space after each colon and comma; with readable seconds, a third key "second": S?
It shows {"hour": 3, "minute": 17}
